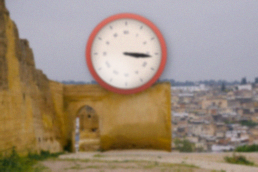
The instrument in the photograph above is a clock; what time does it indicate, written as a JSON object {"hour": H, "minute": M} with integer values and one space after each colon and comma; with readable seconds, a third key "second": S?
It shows {"hour": 3, "minute": 16}
